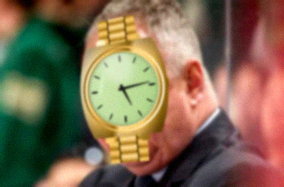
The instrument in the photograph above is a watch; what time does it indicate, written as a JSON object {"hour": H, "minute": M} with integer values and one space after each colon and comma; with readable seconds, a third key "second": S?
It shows {"hour": 5, "minute": 14}
